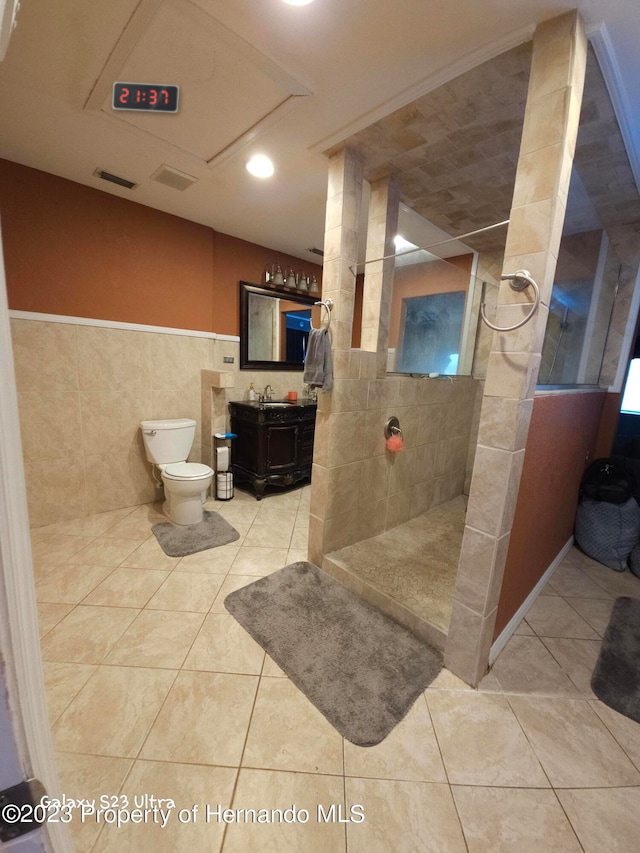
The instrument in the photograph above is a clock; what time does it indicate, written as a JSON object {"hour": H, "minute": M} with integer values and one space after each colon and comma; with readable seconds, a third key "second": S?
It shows {"hour": 21, "minute": 37}
